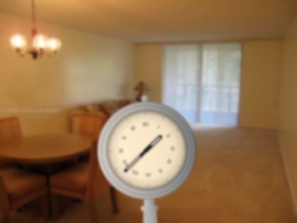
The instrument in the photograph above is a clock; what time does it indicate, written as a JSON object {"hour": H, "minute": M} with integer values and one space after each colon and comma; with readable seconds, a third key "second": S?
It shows {"hour": 1, "minute": 38}
